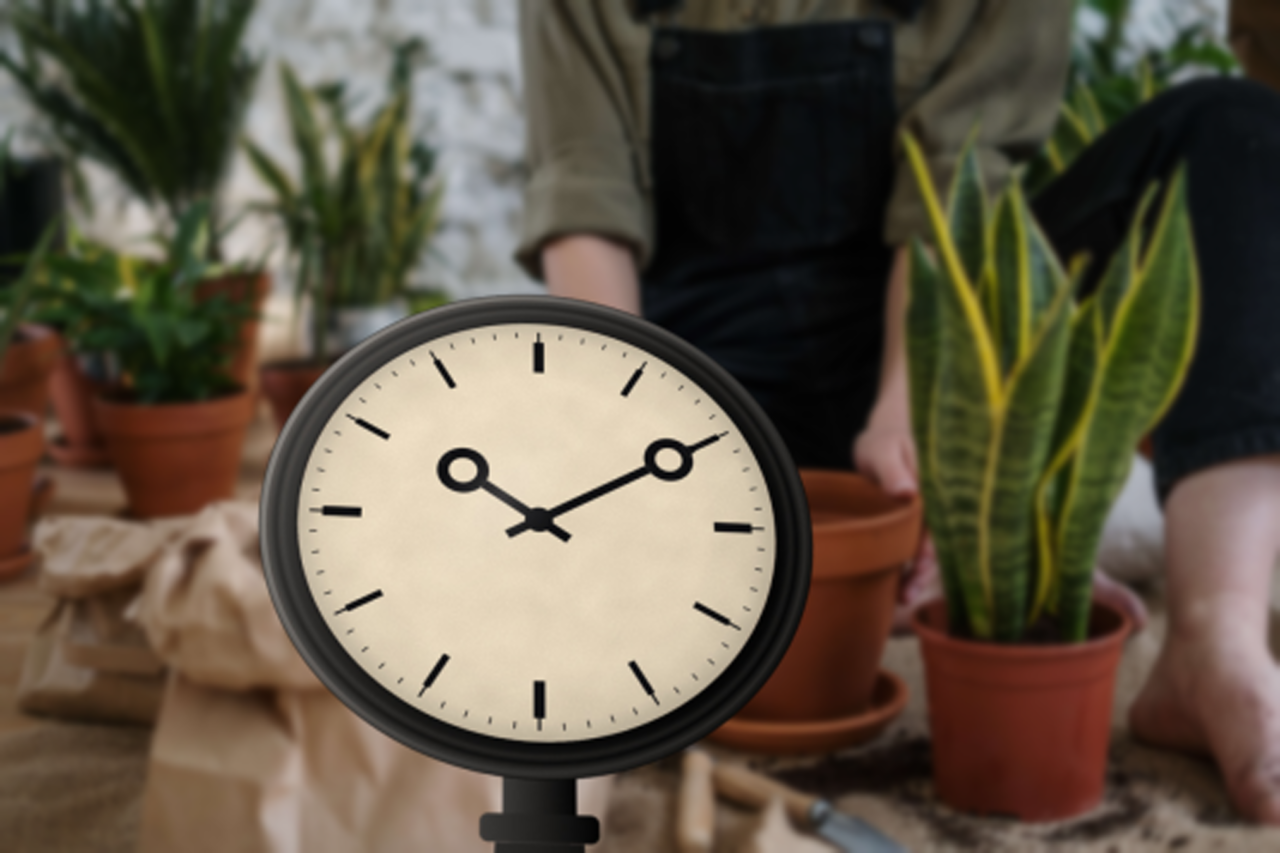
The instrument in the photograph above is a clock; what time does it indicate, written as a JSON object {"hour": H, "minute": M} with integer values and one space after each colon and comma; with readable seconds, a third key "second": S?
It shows {"hour": 10, "minute": 10}
